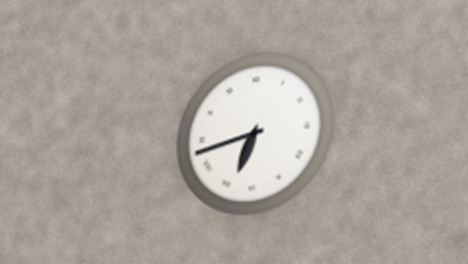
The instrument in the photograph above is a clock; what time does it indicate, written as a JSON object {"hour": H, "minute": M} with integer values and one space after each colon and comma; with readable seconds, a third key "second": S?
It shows {"hour": 6, "minute": 43}
